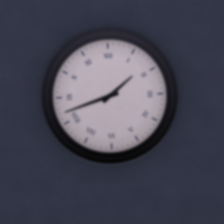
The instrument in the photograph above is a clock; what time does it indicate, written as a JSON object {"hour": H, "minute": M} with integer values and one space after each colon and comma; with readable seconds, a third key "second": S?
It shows {"hour": 1, "minute": 42}
